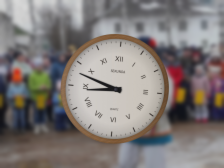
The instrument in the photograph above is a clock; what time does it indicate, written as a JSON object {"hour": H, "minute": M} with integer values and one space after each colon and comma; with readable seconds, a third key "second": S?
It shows {"hour": 8, "minute": 48}
